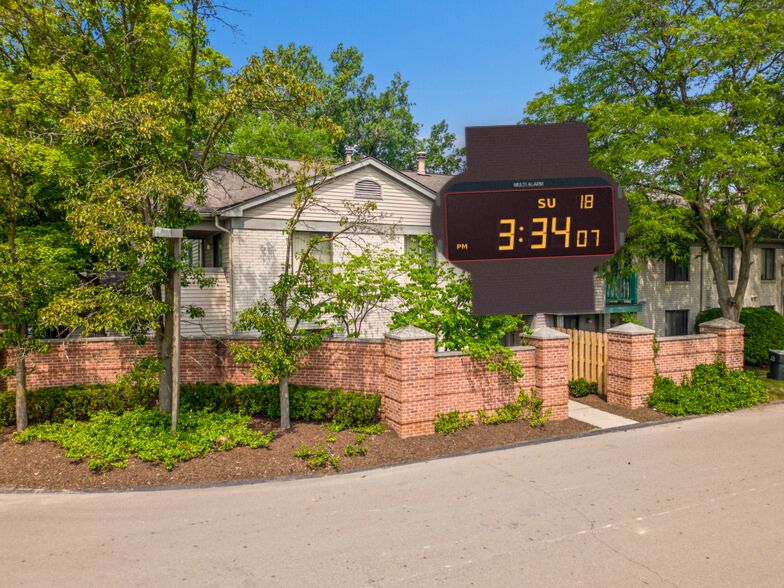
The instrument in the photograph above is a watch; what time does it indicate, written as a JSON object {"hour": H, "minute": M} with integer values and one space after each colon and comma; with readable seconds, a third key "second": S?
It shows {"hour": 3, "minute": 34, "second": 7}
